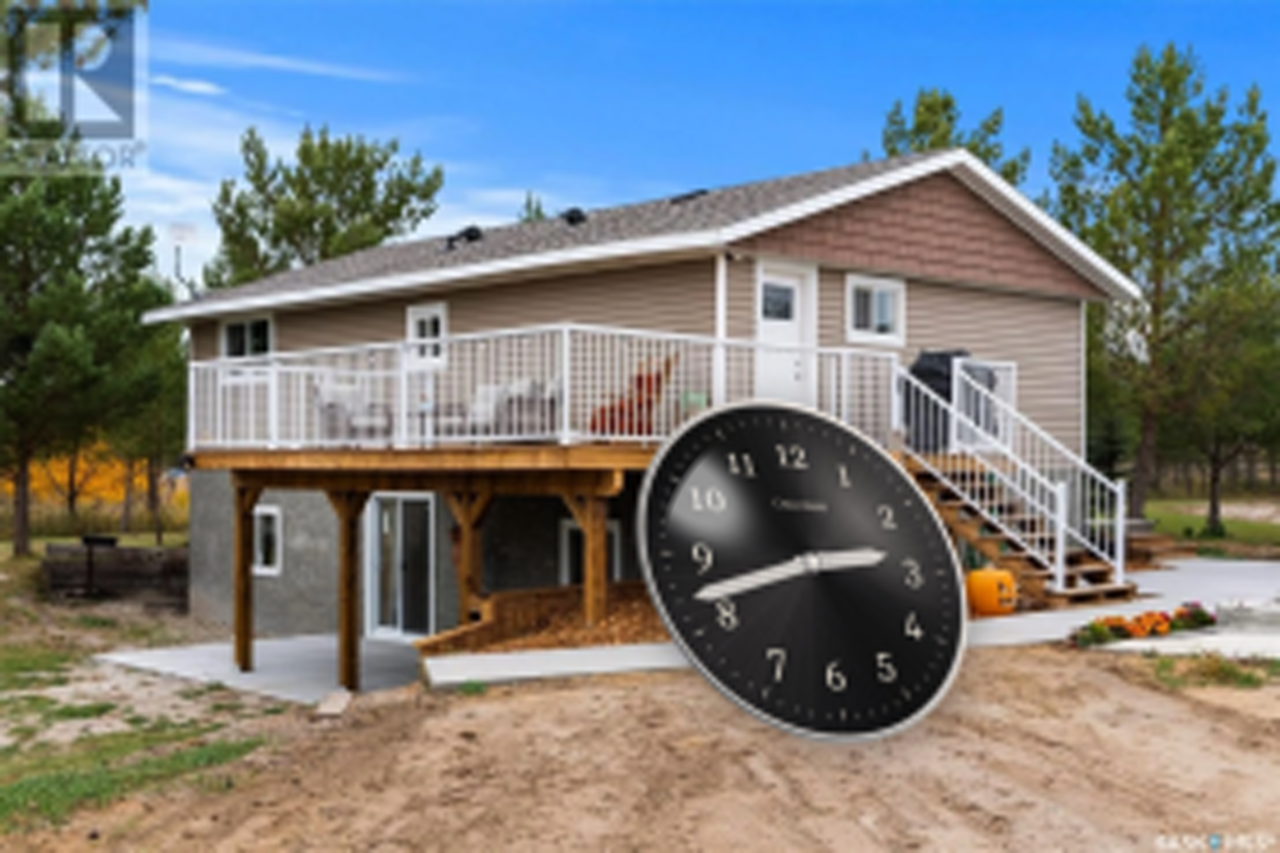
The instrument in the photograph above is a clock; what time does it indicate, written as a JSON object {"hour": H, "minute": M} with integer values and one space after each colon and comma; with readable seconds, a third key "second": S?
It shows {"hour": 2, "minute": 42}
